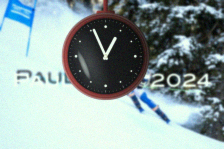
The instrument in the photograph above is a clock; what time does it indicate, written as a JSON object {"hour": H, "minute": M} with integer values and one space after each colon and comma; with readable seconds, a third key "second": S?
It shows {"hour": 12, "minute": 56}
